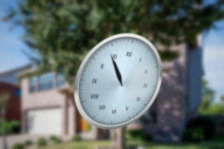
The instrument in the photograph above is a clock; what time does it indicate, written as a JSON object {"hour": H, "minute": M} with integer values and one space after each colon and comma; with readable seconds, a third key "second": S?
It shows {"hour": 10, "minute": 54}
